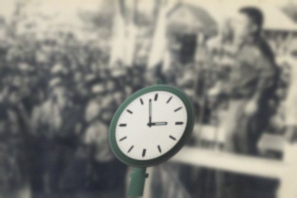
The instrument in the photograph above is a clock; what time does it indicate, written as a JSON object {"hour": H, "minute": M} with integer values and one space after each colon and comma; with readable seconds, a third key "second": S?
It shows {"hour": 2, "minute": 58}
